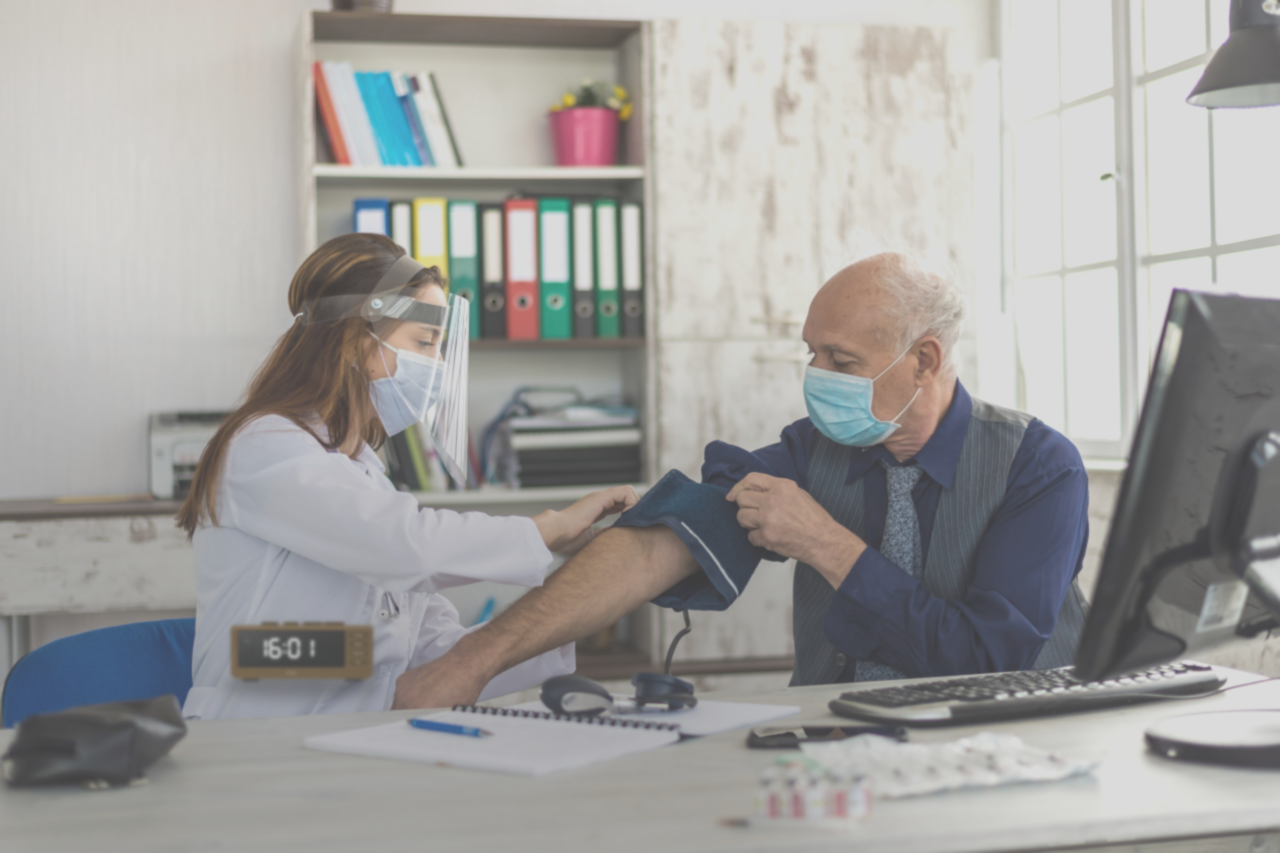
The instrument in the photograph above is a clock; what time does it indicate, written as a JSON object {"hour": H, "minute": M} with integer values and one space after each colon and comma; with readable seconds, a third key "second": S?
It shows {"hour": 16, "minute": 1}
